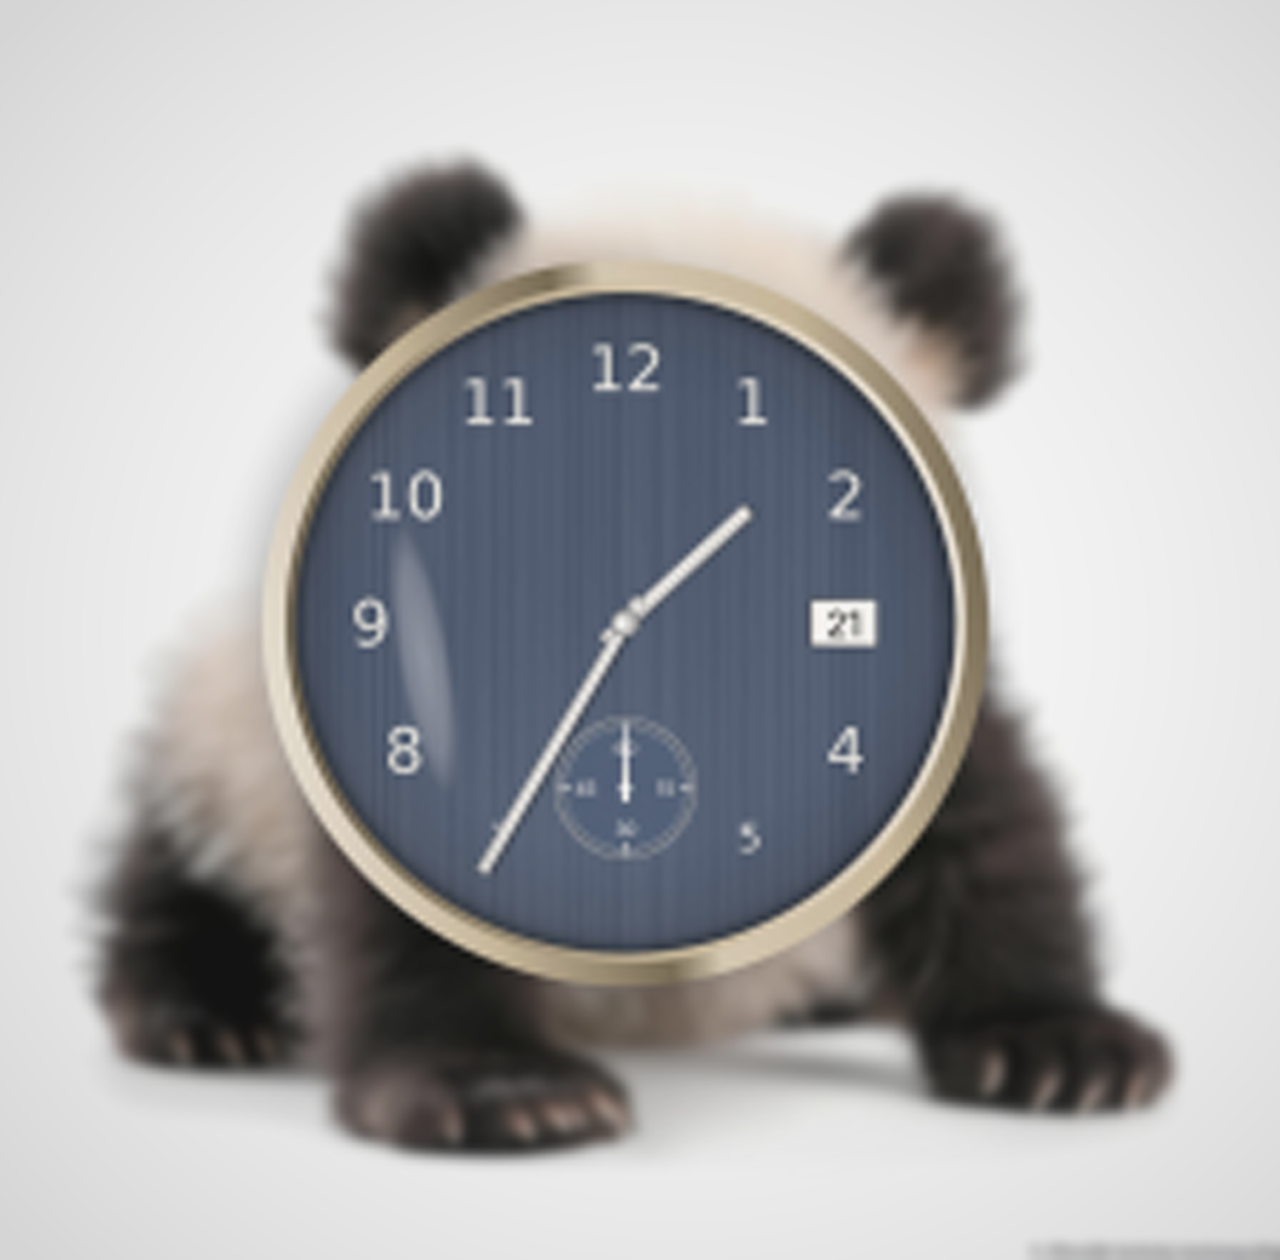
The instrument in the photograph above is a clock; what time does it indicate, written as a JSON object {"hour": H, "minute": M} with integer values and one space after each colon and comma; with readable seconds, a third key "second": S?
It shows {"hour": 1, "minute": 35}
